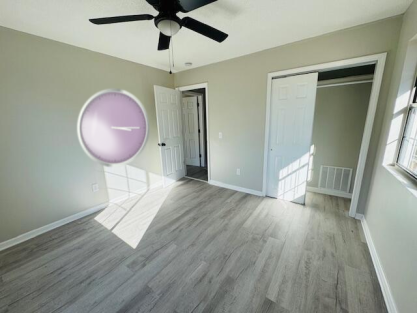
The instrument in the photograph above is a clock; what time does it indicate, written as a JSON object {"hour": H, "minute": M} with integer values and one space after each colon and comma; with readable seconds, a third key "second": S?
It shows {"hour": 3, "minute": 15}
